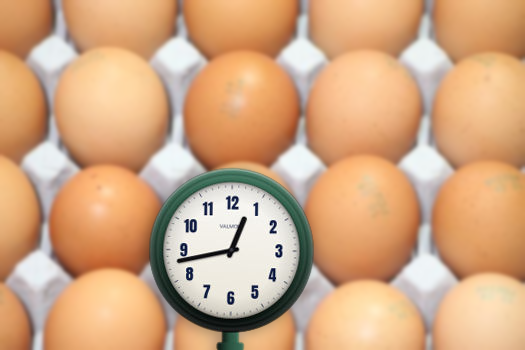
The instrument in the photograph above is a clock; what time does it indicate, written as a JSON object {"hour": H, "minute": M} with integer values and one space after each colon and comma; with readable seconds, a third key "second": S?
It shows {"hour": 12, "minute": 43}
